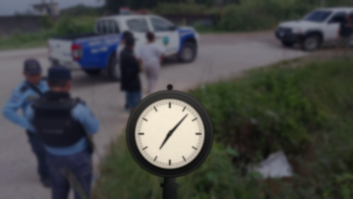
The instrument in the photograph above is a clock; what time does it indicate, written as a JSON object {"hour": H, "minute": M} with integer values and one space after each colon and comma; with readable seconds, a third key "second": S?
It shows {"hour": 7, "minute": 7}
